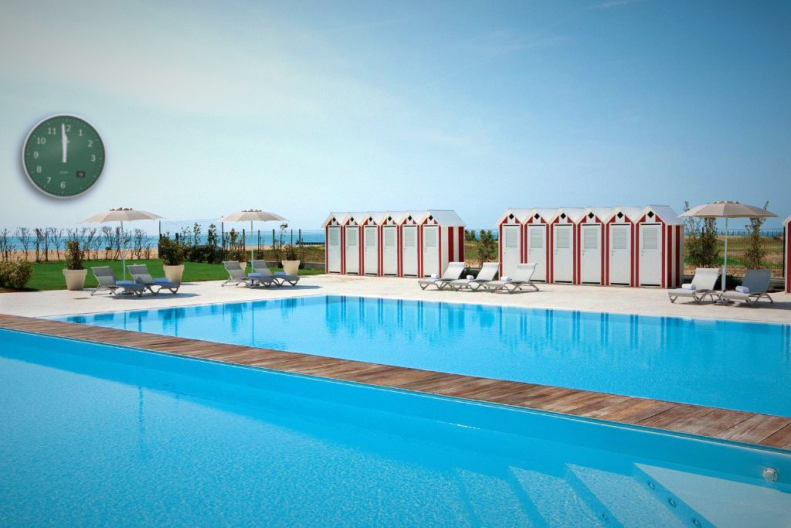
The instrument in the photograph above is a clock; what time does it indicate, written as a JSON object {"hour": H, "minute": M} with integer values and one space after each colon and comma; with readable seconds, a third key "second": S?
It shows {"hour": 11, "minute": 59}
